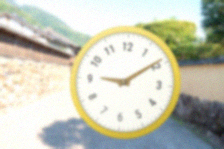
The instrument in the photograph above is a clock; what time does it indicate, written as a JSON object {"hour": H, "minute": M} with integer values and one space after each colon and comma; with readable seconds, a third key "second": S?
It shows {"hour": 9, "minute": 9}
